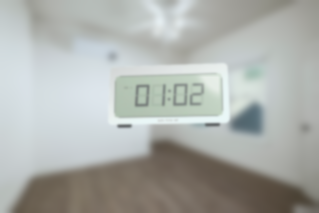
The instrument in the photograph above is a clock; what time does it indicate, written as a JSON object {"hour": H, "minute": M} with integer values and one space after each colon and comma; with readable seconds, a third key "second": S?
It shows {"hour": 1, "minute": 2}
